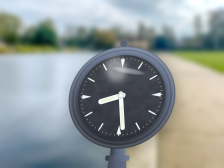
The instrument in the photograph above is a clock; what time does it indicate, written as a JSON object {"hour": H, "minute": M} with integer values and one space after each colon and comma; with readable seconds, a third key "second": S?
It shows {"hour": 8, "minute": 29}
